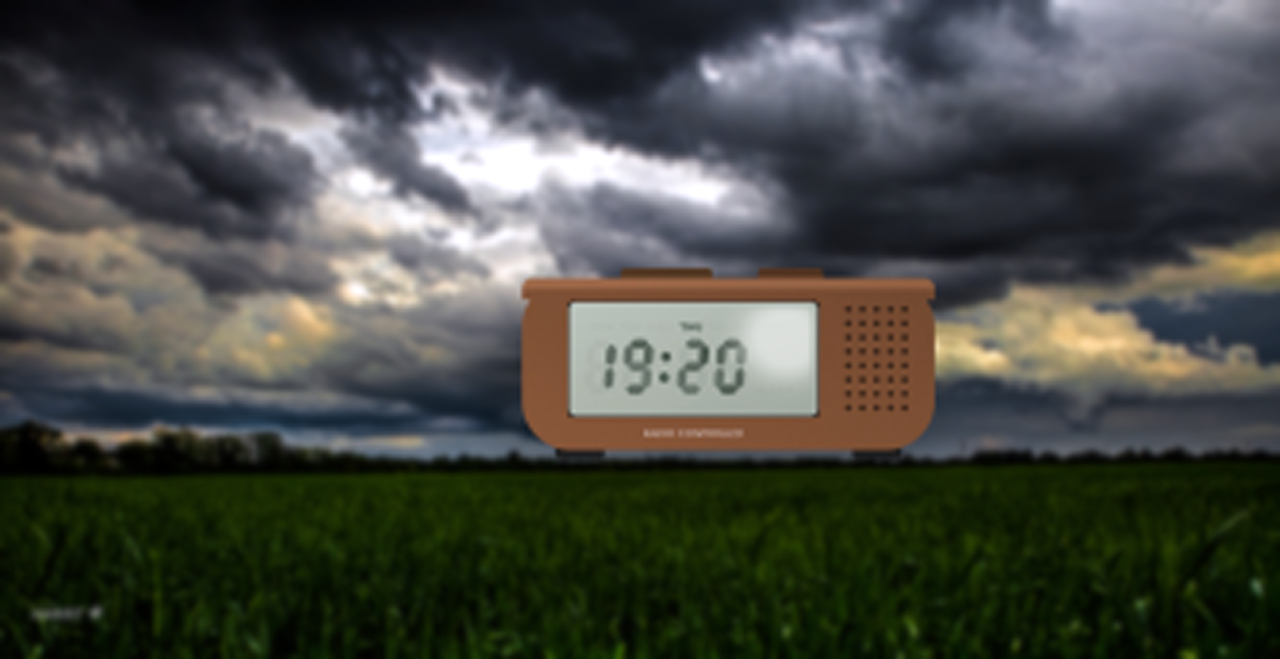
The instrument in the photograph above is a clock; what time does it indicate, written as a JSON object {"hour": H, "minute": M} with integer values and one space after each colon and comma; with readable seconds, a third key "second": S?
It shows {"hour": 19, "minute": 20}
